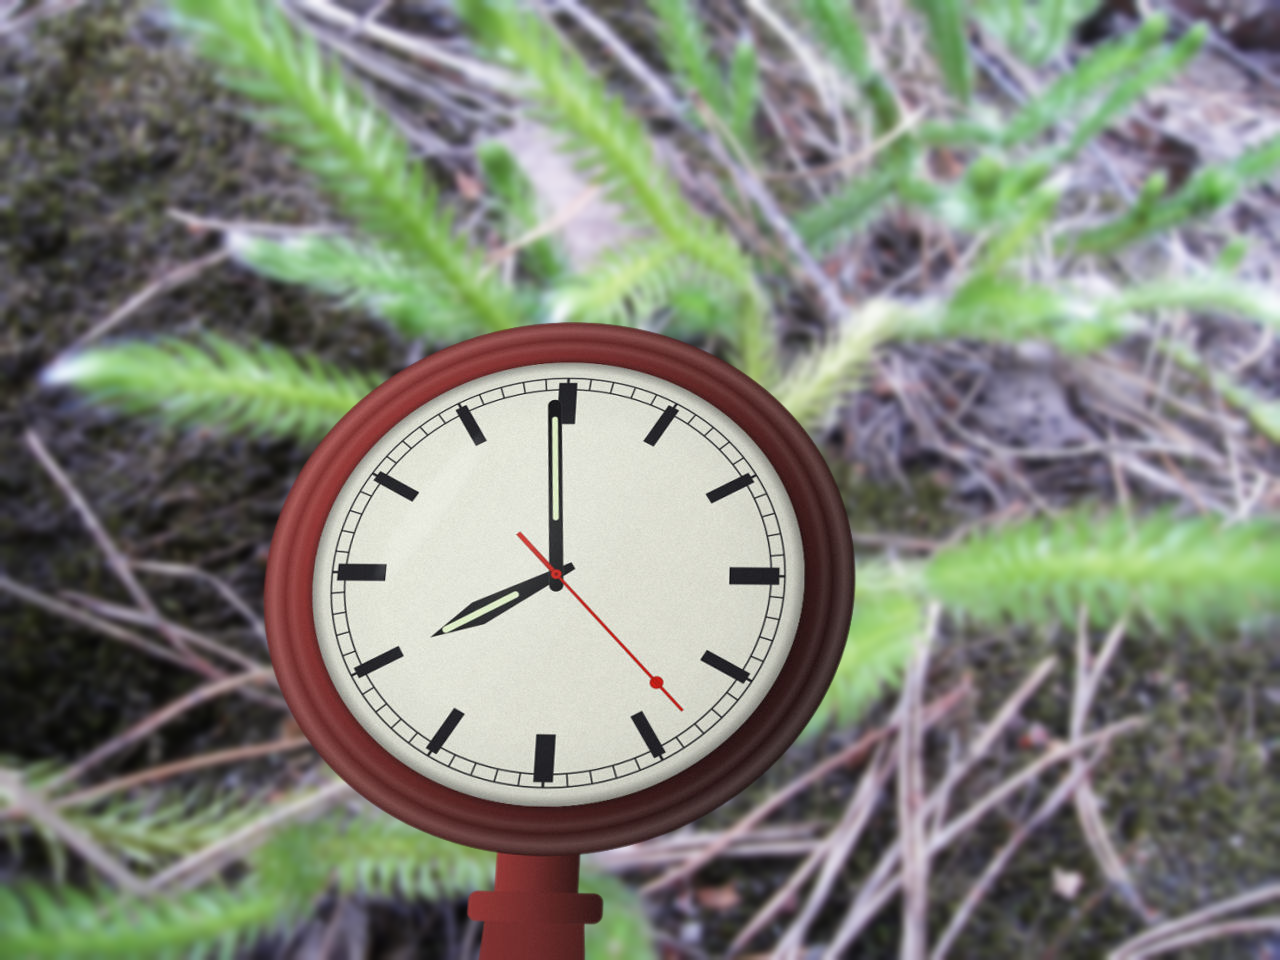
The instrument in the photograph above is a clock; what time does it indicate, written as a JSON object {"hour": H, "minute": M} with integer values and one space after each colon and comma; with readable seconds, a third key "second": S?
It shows {"hour": 7, "minute": 59, "second": 23}
